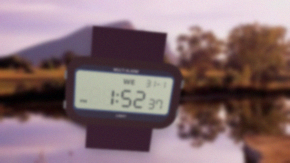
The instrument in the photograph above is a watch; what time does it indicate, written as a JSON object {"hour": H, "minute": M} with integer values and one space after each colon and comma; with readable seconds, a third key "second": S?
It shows {"hour": 1, "minute": 52, "second": 37}
